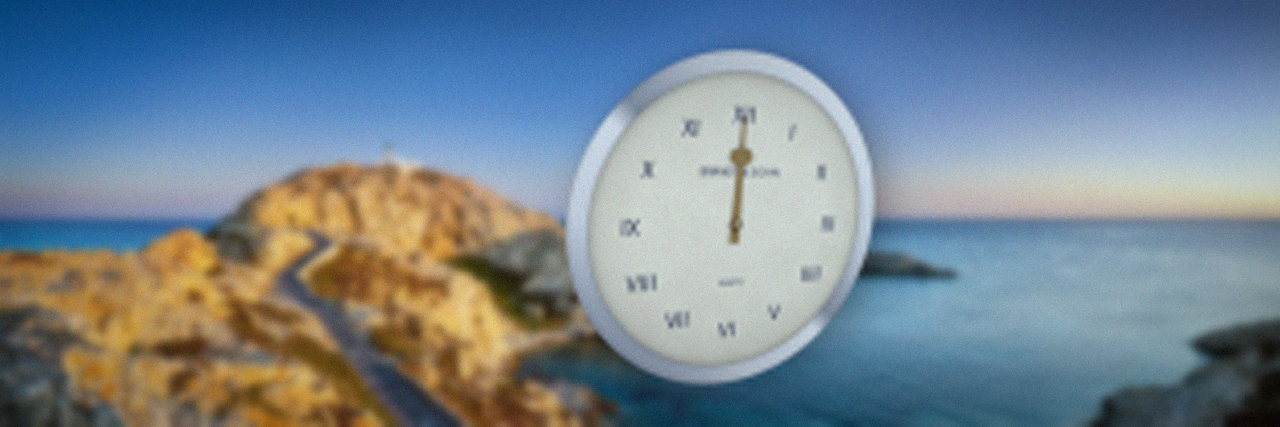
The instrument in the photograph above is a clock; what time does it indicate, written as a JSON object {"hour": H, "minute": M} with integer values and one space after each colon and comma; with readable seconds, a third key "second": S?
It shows {"hour": 12, "minute": 0}
